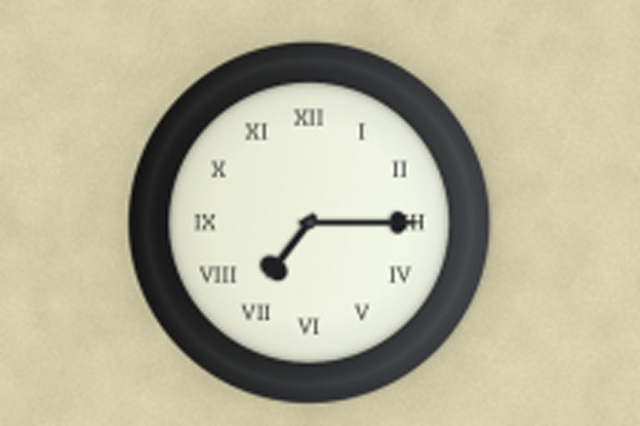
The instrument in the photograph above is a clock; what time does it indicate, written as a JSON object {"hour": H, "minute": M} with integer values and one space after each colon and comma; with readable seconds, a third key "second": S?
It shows {"hour": 7, "minute": 15}
